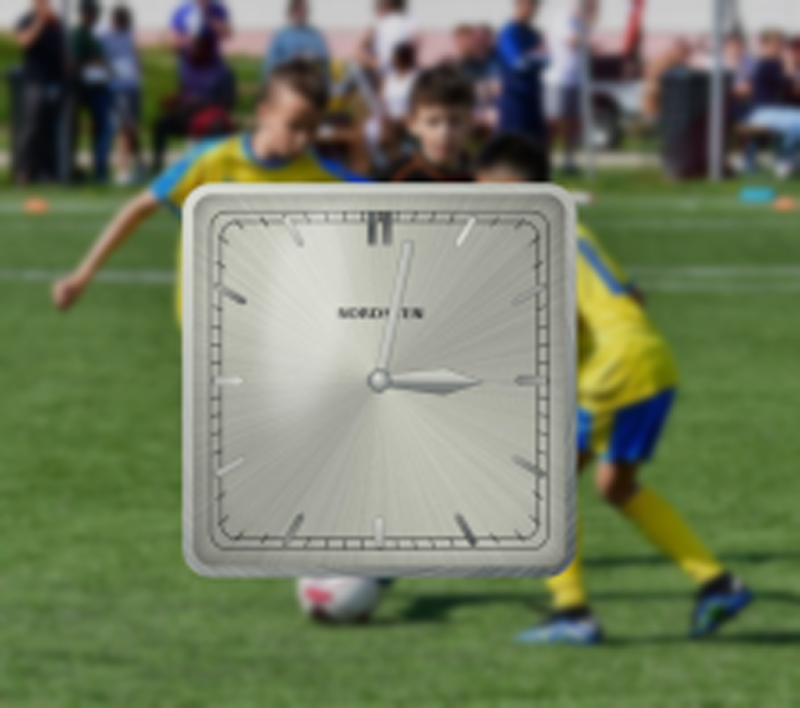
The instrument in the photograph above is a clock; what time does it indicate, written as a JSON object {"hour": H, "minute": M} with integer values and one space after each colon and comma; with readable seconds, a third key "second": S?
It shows {"hour": 3, "minute": 2}
